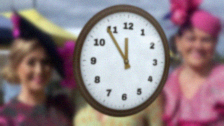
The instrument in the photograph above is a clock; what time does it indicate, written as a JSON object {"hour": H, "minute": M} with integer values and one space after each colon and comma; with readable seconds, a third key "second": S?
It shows {"hour": 11, "minute": 54}
